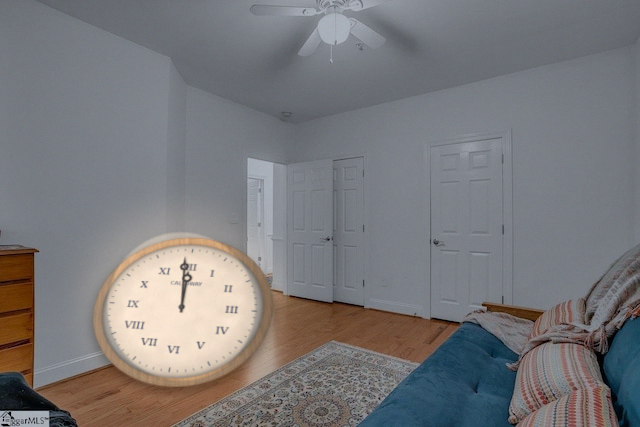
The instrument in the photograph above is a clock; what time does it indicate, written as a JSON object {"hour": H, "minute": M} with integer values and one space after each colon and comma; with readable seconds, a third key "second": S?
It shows {"hour": 11, "minute": 59}
